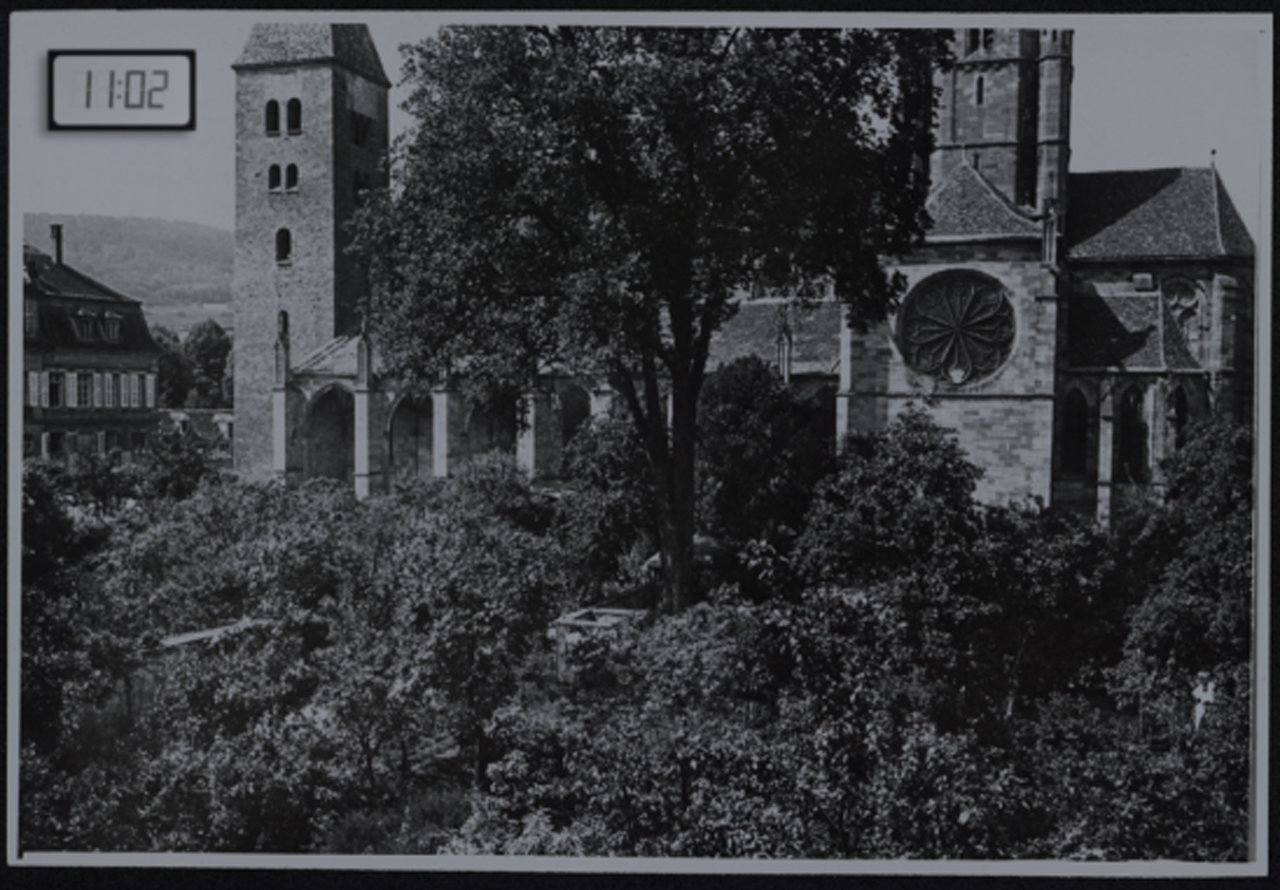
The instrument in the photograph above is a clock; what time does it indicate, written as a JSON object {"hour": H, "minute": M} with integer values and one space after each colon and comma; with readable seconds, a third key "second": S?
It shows {"hour": 11, "minute": 2}
